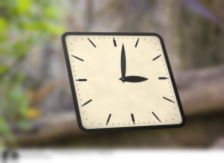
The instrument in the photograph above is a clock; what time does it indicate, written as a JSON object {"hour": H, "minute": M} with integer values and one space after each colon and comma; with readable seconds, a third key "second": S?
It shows {"hour": 3, "minute": 2}
